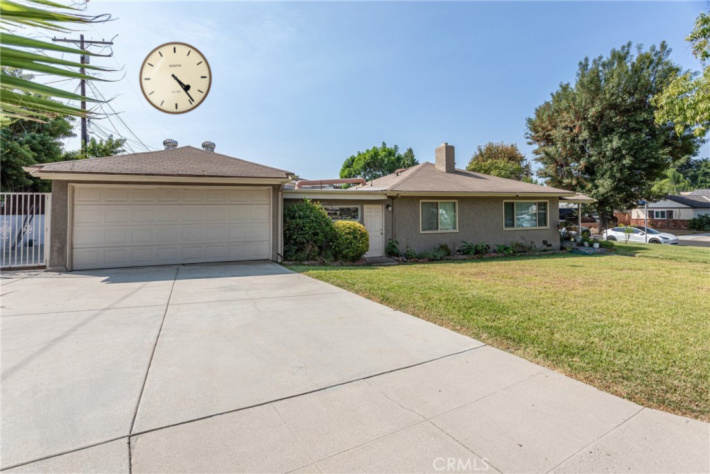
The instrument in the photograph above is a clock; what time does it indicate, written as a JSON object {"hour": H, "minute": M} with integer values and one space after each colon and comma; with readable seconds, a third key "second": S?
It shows {"hour": 4, "minute": 24}
